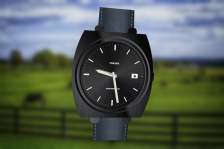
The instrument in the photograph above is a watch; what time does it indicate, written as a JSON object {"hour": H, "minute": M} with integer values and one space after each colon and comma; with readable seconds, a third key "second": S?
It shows {"hour": 9, "minute": 28}
